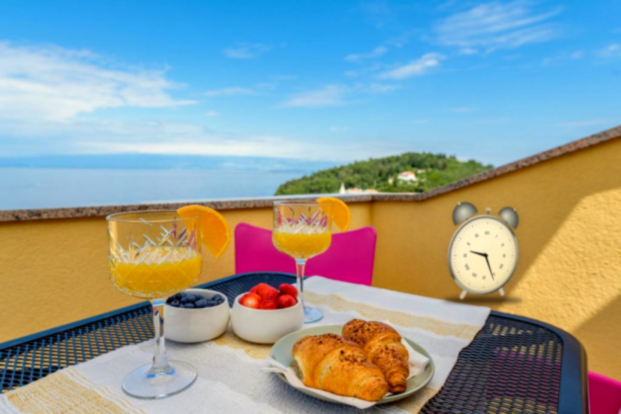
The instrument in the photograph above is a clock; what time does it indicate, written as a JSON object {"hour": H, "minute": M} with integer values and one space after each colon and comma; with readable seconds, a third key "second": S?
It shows {"hour": 9, "minute": 26}
